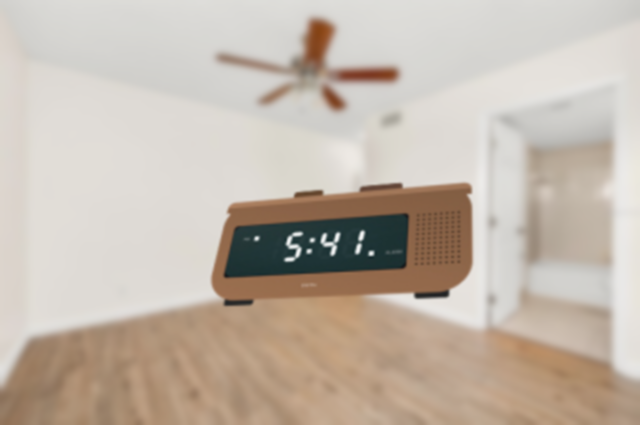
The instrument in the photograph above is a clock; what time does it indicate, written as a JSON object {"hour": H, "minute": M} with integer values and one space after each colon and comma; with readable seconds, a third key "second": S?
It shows {"hour": 5, "minute": 41}
